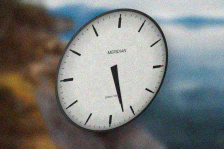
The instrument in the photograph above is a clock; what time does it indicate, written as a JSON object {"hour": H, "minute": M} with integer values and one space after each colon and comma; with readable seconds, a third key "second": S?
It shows {"hour": 5, "minute": 27}
